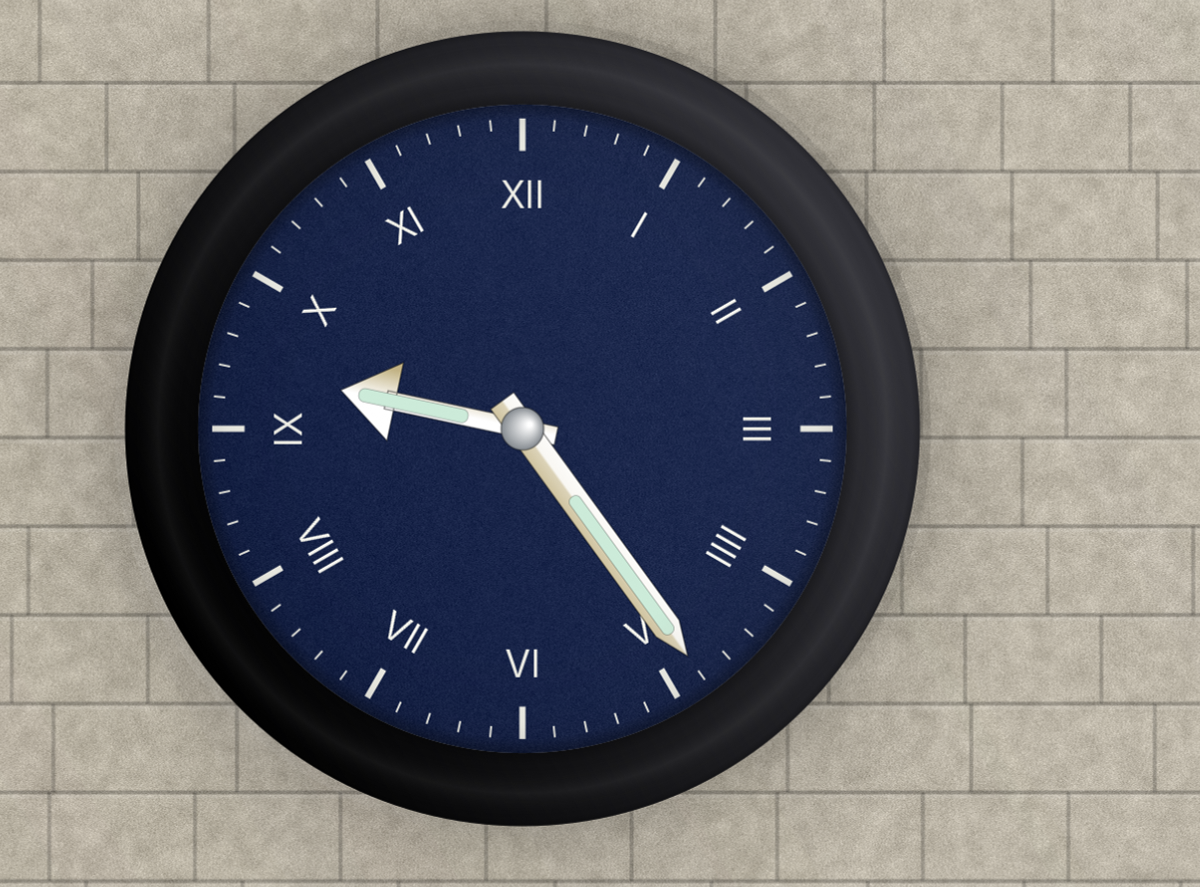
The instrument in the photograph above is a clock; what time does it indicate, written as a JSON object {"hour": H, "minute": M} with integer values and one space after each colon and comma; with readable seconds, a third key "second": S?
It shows {"hour": 9, "minute": 24}
